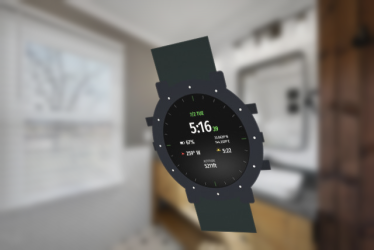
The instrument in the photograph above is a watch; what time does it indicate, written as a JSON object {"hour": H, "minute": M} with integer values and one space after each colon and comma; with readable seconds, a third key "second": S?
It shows {"hour": 5, "minute": 16}
